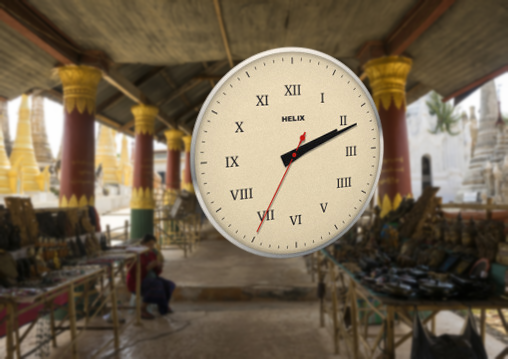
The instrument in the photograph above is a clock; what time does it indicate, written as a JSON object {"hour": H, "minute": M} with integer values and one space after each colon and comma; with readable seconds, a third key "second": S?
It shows {"hour": 2, "minute": 11, "second": 35}
